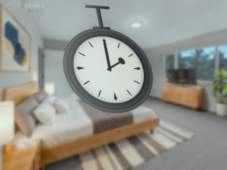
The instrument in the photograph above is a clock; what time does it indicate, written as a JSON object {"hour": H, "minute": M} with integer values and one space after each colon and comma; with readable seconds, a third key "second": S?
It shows {"hour": 2, "minute": 0}
